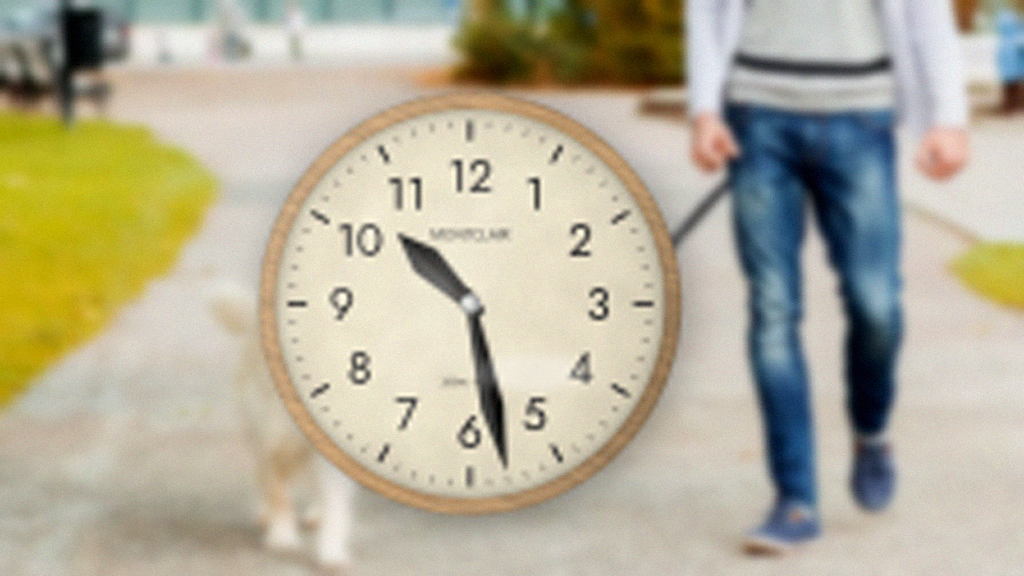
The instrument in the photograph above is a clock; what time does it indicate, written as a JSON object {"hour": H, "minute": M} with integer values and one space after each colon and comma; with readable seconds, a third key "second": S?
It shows {"hour": 10, "minute": 28}
